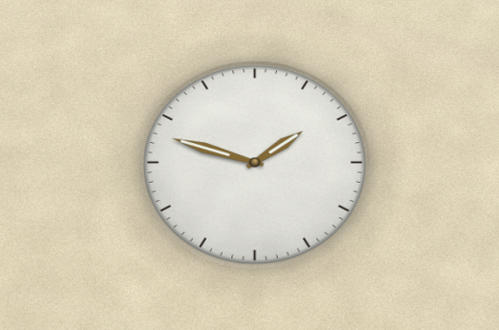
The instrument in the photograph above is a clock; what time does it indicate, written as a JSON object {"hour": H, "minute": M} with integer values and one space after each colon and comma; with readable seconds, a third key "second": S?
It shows {"hour": 1, "minute": 48}
